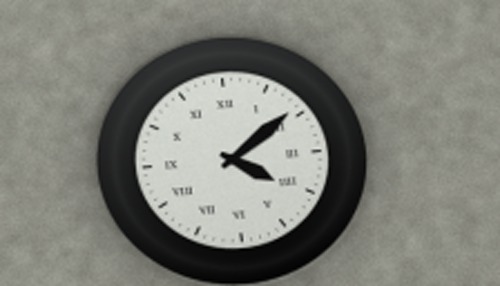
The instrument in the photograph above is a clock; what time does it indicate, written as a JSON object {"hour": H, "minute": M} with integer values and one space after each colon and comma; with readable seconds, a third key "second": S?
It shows {"hour": 4, "minute": 9}
